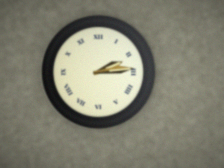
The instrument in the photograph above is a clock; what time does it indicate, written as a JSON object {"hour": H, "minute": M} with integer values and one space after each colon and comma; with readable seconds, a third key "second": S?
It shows {"hour": 2, "minute": 14}
